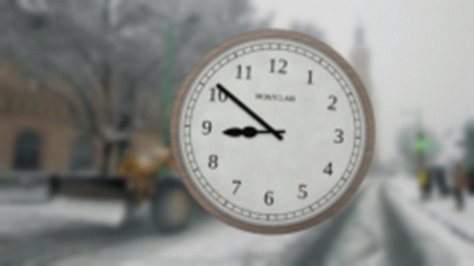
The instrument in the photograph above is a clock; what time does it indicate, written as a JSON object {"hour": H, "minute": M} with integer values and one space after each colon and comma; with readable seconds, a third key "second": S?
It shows {"hour": 8, "minute": 51}
